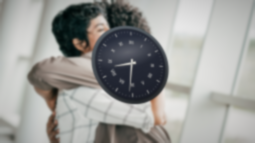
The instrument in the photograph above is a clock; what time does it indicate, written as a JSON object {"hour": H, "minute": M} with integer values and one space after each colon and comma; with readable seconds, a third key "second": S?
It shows {"hour": 8, "minute": 31}
